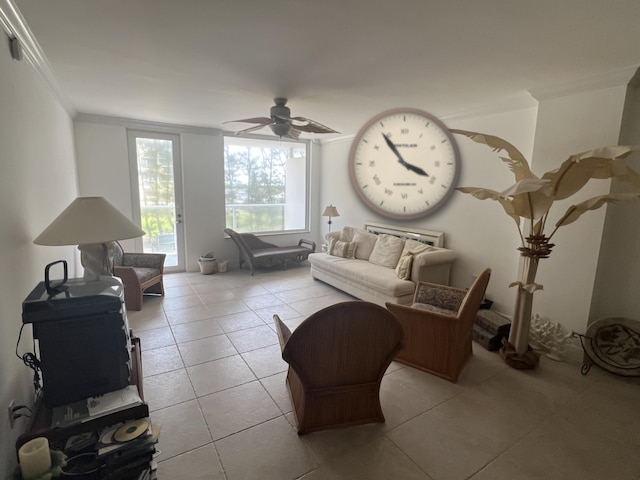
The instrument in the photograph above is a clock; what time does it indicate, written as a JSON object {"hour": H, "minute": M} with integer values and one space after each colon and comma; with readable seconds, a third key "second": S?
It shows {"hour": 3, "minute": 54}
